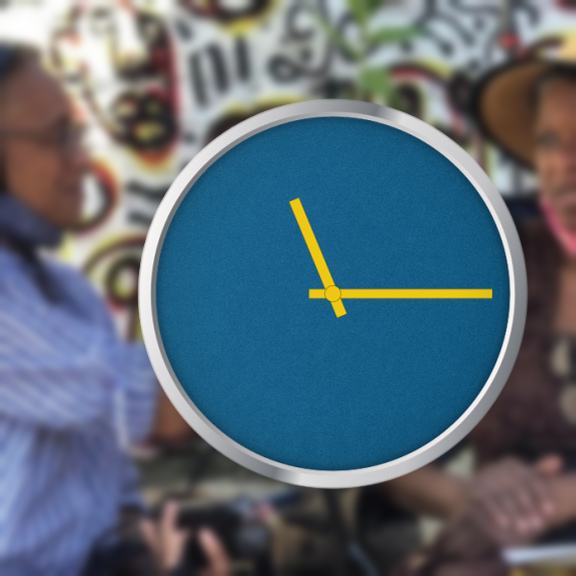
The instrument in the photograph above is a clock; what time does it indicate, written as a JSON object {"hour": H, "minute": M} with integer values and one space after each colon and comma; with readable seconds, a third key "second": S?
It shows {"hour": 11, "minute": 15}
